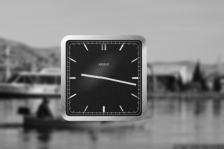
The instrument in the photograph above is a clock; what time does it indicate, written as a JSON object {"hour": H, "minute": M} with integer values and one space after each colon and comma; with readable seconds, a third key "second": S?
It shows {"hour": 9, "minute": 17}
